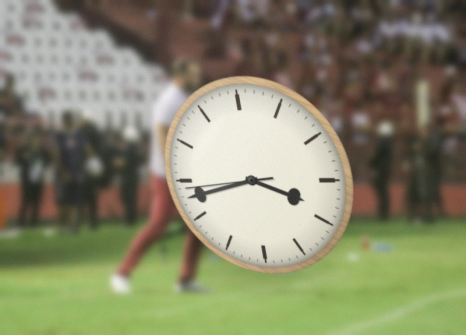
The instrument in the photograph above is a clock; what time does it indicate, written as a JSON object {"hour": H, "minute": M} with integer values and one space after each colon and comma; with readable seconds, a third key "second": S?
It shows {"hour": 3, "minute": 42, "second": 44}
